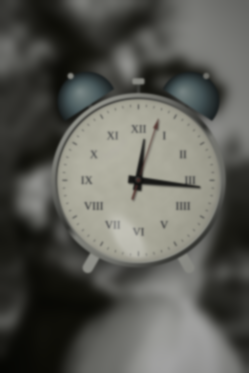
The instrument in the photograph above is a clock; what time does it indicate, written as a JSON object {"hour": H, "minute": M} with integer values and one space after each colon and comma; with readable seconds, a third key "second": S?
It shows {"hour": 12, "minute": 16, "second": 3}
